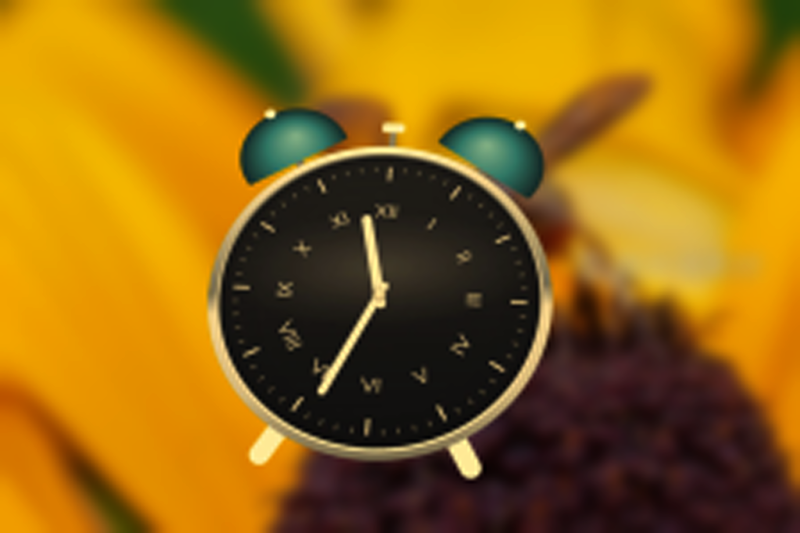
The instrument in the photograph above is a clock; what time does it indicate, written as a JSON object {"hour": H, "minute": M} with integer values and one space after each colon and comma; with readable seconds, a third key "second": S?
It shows {"hour": 11, "minute": 34}
